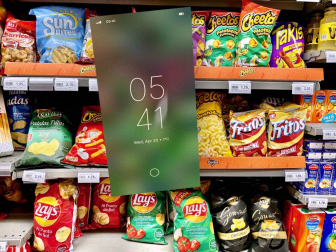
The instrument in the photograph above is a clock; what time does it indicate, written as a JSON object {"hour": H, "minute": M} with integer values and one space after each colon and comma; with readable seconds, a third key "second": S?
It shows {"hour": 5, "minute": 41}
